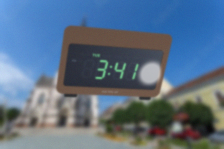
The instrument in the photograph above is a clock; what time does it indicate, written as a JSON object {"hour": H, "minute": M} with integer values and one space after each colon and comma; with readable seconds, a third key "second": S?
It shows {"hour": 3, "minute": 41}
